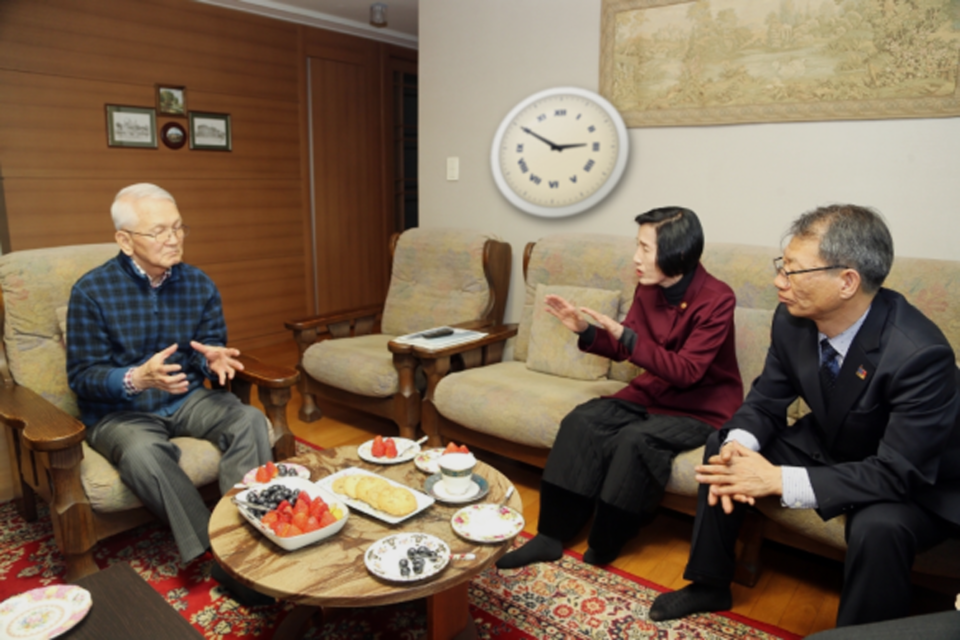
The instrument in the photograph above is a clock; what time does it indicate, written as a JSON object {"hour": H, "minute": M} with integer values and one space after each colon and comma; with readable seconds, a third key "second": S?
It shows {"hour": 2, "minute": 50}
